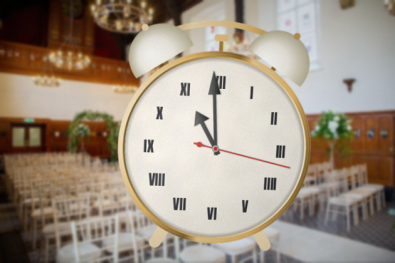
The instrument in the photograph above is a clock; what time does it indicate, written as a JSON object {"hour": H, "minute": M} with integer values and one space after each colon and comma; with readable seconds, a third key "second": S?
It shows {"hour": 10, "minute": 59, "second": 17}
